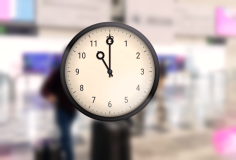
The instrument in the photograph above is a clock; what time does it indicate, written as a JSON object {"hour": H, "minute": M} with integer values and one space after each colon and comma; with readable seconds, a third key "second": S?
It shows {"hour": 11, "minute": 0}
